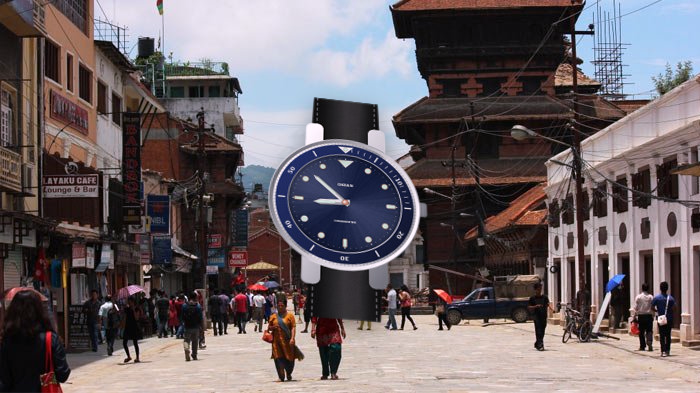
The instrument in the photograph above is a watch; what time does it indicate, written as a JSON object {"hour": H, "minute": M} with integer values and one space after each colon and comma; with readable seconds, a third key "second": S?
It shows {"hour": 8, "minute": 52}
